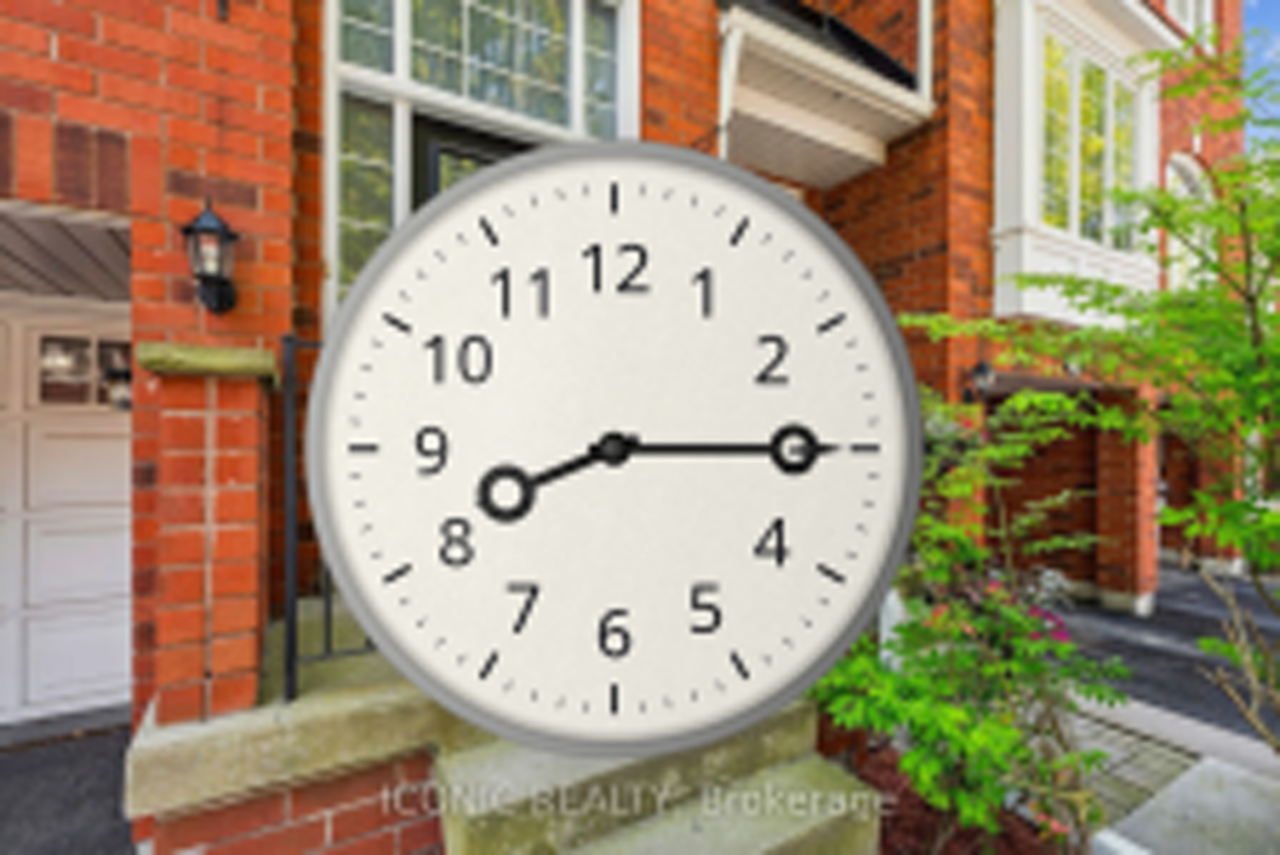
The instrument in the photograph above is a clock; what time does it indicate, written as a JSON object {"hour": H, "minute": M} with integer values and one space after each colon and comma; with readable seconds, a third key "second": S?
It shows {"hour": 8, "minute": 15}
